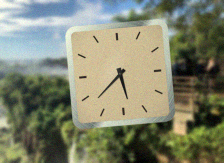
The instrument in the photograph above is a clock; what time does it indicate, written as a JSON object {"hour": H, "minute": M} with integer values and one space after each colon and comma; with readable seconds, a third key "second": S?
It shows {"hour": 5, "minute": 38}
